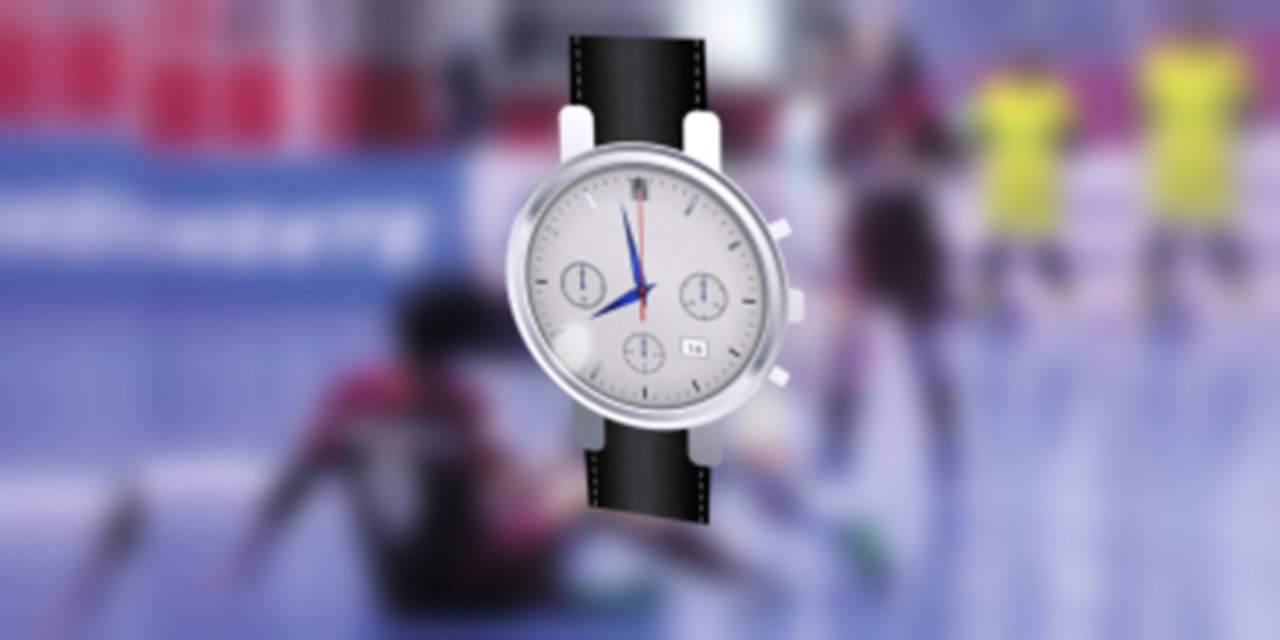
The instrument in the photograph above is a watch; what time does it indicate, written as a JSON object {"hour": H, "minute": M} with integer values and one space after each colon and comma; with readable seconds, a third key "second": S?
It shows {"hour": 7, "minute": 58}
